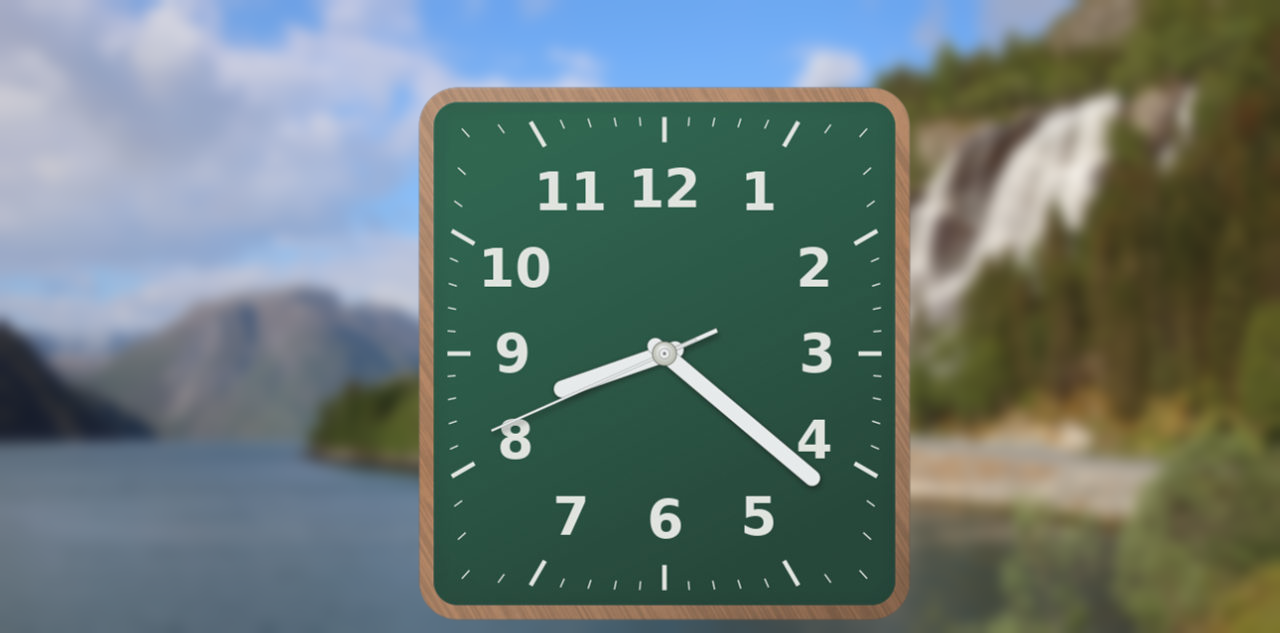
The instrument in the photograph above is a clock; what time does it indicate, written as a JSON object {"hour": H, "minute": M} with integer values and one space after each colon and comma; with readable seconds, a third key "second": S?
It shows {"hour": 8, "minute": 21, "second": 41}
